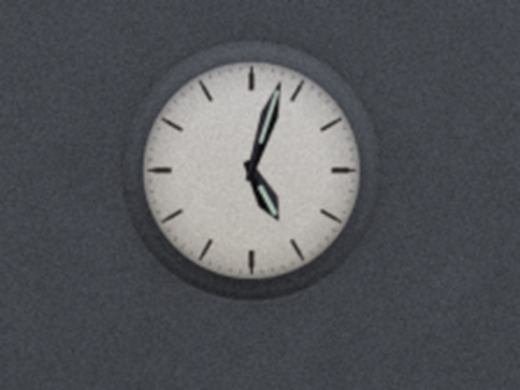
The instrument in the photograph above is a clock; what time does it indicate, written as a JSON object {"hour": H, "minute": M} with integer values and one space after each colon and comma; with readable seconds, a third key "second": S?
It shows {"hour": 5, "minute": 3}
